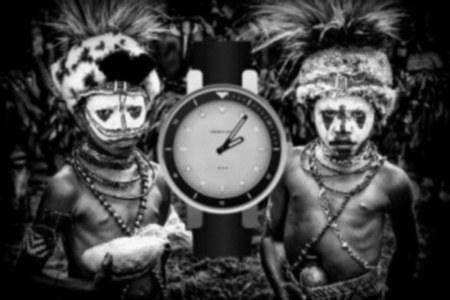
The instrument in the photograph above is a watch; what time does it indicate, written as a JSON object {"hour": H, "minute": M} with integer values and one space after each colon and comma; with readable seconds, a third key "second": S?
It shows {"hour": 2, "minute": 6}
